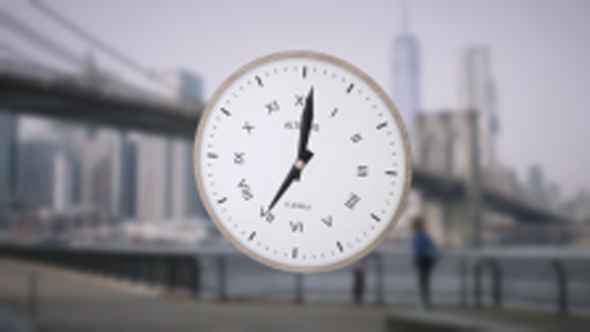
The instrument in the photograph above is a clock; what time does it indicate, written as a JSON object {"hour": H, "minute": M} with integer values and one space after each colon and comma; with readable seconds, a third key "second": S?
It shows {"hour": 7, "minute": 1}
